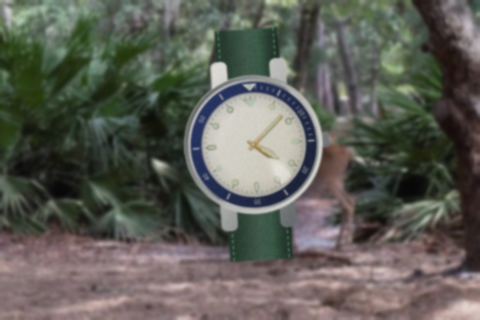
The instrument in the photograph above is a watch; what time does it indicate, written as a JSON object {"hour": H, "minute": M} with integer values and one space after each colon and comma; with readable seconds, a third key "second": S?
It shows {"hour": 4, "minute": 8}
